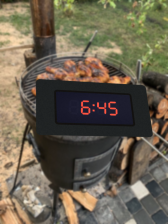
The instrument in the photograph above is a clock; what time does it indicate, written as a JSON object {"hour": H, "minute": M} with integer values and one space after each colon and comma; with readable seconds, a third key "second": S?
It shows {"hour": 6, "minute": 45}
